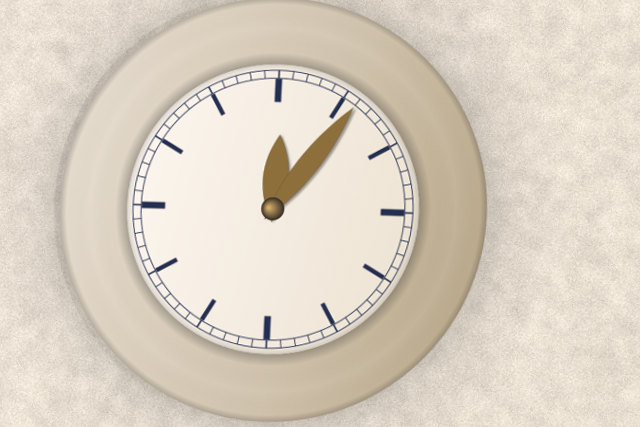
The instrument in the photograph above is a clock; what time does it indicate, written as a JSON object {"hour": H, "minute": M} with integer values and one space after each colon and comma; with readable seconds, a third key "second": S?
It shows {"hour": 12, "minute": 6}
